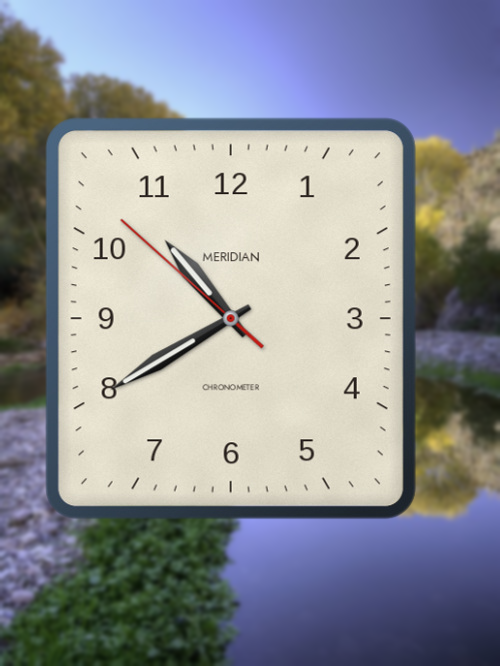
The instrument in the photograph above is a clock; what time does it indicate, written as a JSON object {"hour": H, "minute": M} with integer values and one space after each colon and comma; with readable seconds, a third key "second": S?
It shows {"hour": 10, "minute": 39, "second": 52}
